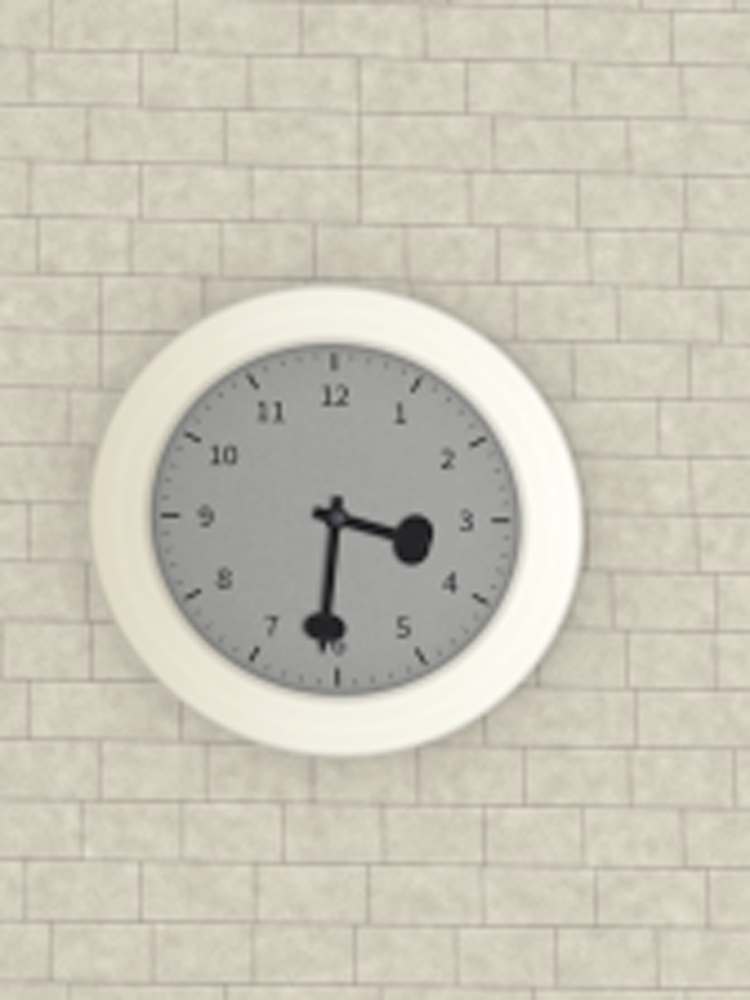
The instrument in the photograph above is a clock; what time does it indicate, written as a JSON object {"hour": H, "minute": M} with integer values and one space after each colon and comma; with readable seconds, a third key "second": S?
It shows {"hour": 3, "minute": 31}
